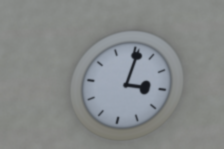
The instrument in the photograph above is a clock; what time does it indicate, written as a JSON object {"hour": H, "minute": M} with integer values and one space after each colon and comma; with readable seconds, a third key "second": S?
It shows {"hour": 3, "minute": 1}
